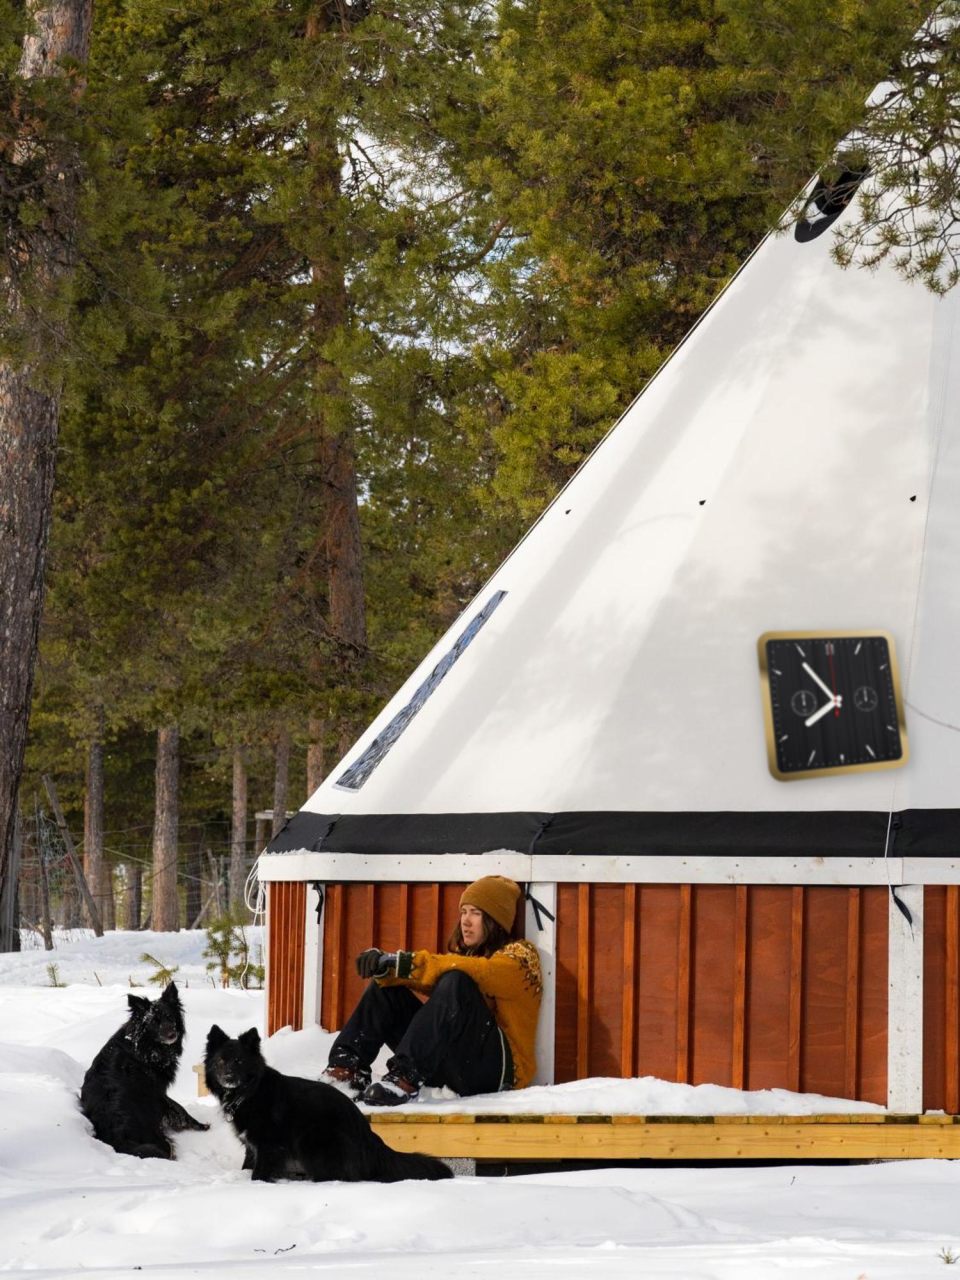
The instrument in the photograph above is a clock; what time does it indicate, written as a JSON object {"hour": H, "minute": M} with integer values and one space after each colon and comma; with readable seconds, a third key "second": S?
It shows {"hour": 7, "minute": 54}
